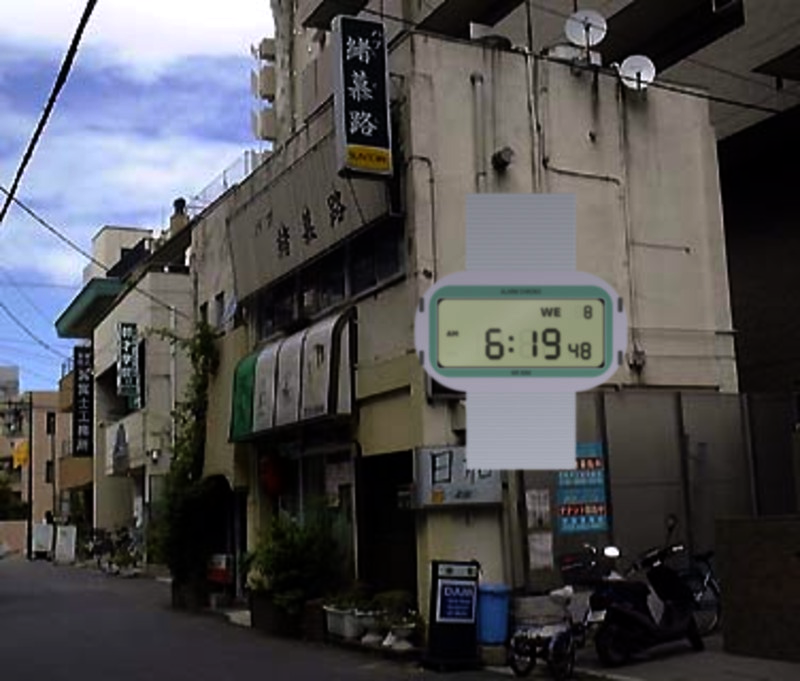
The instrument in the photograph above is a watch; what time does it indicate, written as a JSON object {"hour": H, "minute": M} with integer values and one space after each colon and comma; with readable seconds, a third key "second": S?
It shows {"hour": 6, "minute": 19, "second": 48}
